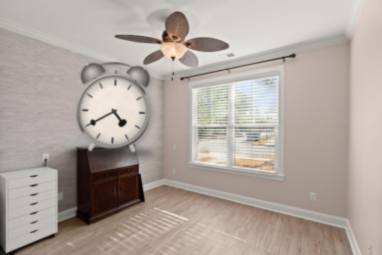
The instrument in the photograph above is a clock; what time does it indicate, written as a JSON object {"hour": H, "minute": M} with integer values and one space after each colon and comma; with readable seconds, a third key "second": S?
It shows {"hour": 4, "minute": 40}
